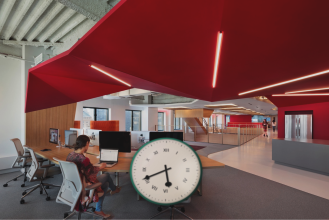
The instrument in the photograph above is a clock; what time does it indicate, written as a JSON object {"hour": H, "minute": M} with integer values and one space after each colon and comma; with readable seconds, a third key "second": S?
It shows {"hour": 5, "minute": 41}
